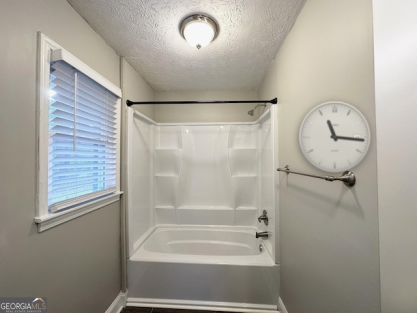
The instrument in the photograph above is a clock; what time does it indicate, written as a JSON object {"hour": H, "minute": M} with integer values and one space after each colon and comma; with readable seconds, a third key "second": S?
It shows {"hour": 11, "minute": 16}
